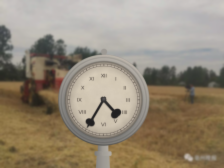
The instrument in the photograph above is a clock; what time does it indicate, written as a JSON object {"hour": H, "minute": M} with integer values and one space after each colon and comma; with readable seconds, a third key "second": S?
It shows {"hour": 4, "minute": 35}
